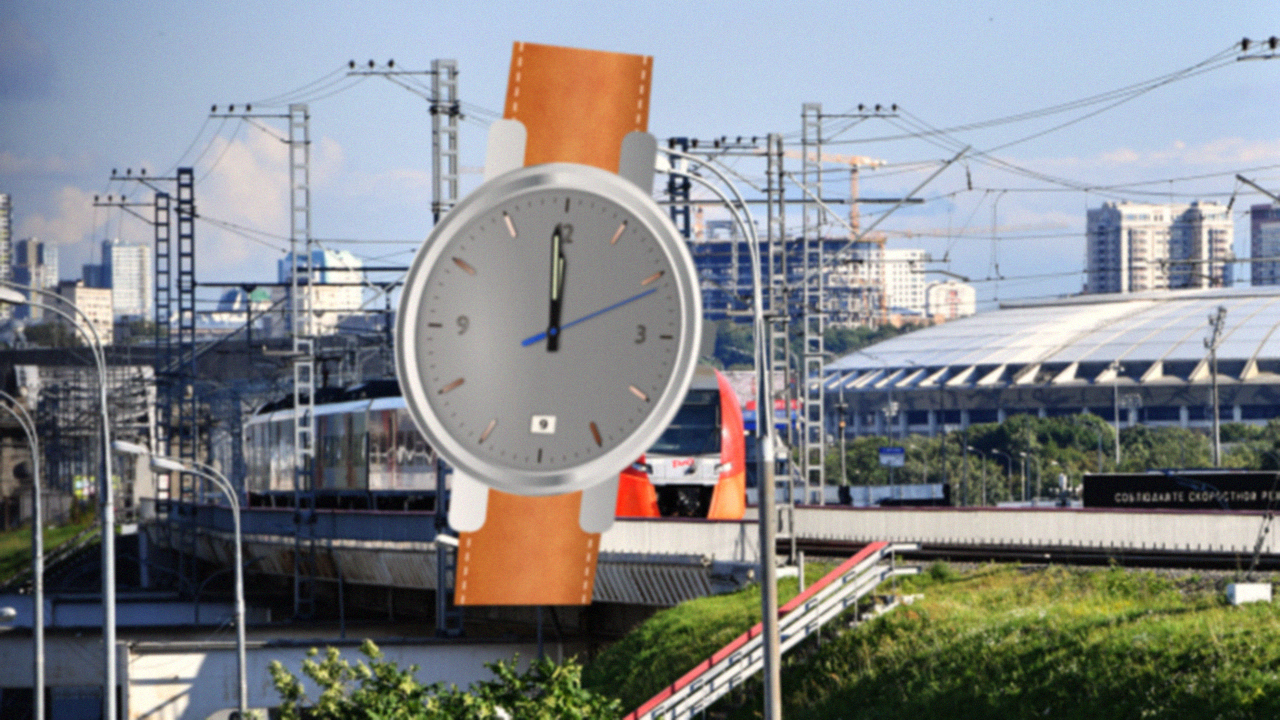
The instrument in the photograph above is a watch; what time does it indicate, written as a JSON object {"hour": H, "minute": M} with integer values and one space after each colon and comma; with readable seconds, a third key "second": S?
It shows {"hour": 11, "minute": 59, "second": 11}
